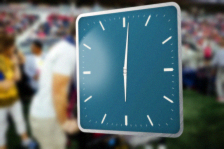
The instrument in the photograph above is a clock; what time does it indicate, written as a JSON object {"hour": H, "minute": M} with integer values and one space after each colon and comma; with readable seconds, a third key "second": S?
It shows {"hour": 6, "minute": 1}
